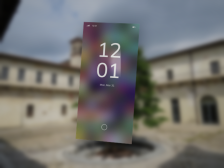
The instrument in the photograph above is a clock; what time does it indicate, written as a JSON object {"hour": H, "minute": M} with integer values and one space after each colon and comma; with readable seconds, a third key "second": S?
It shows {"hour": 12, "minute": 1}
